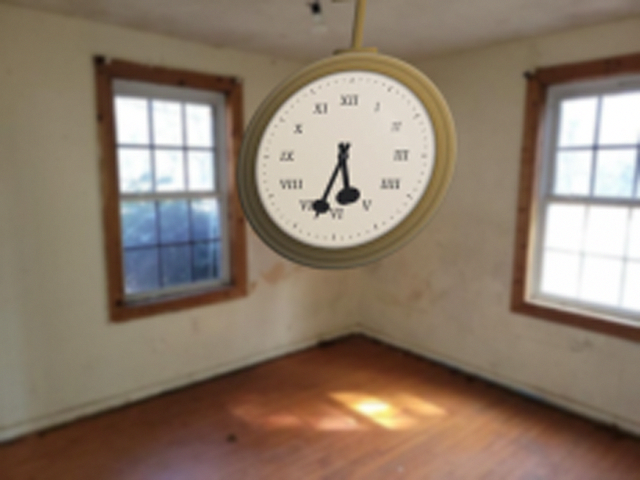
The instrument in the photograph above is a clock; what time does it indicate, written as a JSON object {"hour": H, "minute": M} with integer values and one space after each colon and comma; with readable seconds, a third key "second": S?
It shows {"hour": 5, "minute": 33}
